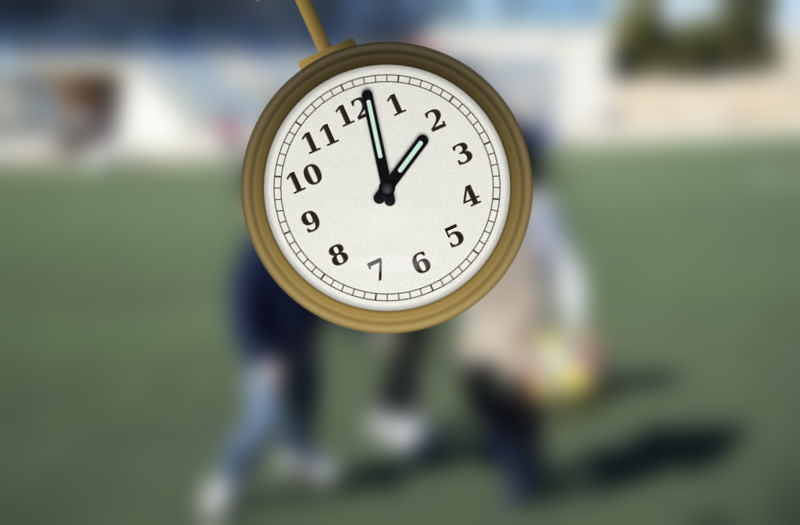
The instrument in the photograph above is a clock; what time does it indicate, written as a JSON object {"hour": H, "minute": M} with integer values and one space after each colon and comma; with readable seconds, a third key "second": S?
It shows {"hour": 2, "minute": 2}
